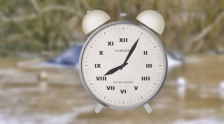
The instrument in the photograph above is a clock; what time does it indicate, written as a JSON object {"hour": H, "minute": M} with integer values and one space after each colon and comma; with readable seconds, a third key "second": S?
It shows {"hour": 8, "minute": 5}
